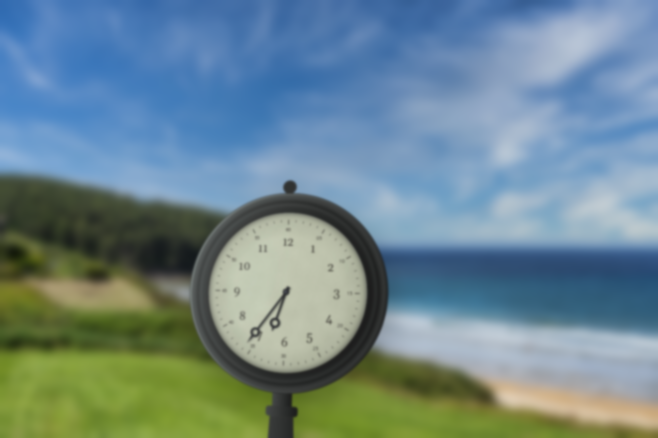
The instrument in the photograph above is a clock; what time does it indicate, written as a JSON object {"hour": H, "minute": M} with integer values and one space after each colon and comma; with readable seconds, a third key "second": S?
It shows {"hour": 6, "minute": 36}
